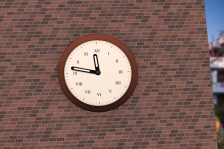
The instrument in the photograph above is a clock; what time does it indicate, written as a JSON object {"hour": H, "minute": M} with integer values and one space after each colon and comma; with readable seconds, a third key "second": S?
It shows {"hour": 11, "minute": 47}
